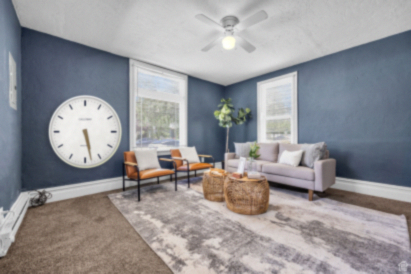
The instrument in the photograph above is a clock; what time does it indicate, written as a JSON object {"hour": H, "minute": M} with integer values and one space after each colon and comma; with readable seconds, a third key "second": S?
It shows {"hour": 5, "minute": 28}
